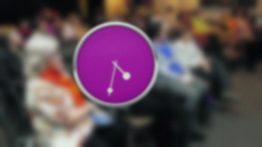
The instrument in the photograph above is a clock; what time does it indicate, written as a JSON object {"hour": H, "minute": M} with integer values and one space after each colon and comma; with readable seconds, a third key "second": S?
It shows {"hour": 4, "minute": 32}
